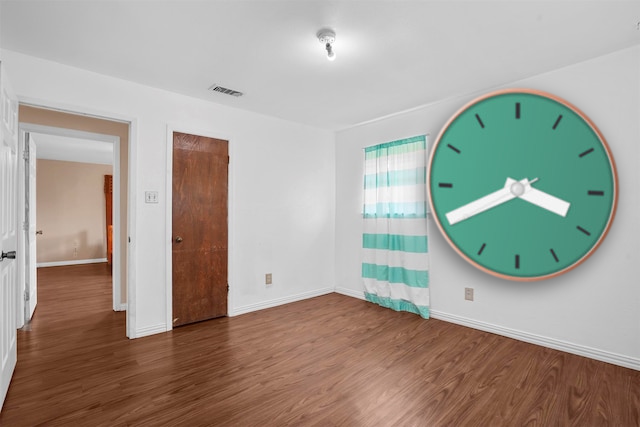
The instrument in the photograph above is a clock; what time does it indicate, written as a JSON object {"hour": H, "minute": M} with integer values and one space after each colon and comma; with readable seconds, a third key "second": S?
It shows {"hour": 3, "minute": 40, "second": 40}
